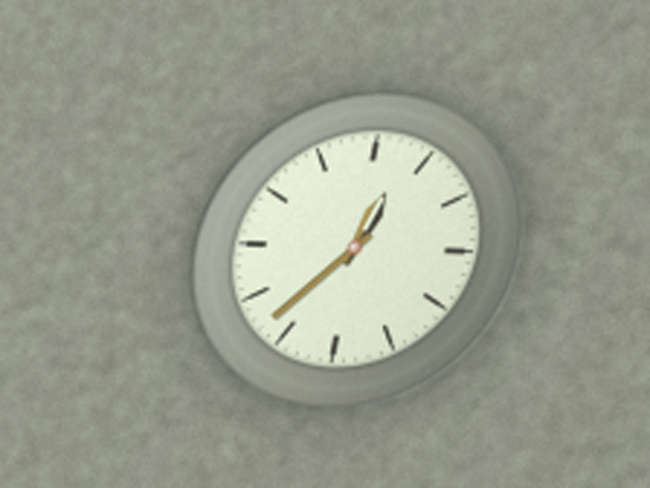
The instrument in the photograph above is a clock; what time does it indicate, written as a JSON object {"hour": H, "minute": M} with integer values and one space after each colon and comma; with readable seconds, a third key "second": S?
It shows {"hour": 12, "minute": 37}
